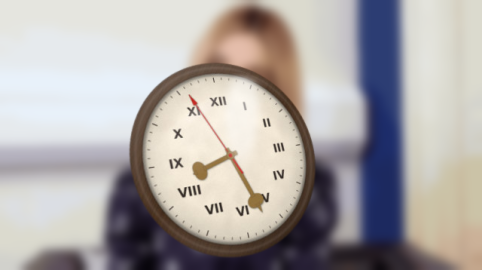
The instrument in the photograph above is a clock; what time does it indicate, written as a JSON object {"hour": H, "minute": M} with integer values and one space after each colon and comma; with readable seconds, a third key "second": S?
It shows {"hour": 8, "minute": 26, "second": 56}
